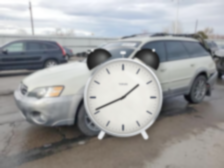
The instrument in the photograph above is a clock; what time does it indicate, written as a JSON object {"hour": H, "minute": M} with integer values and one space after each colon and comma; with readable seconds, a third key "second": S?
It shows {"hour": 1, "minute": 41}
